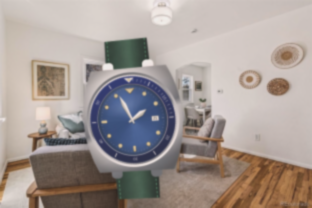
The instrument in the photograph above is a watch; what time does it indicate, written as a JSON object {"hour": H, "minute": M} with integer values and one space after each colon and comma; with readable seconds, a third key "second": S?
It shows {"hour": 1, "minute": 56}
